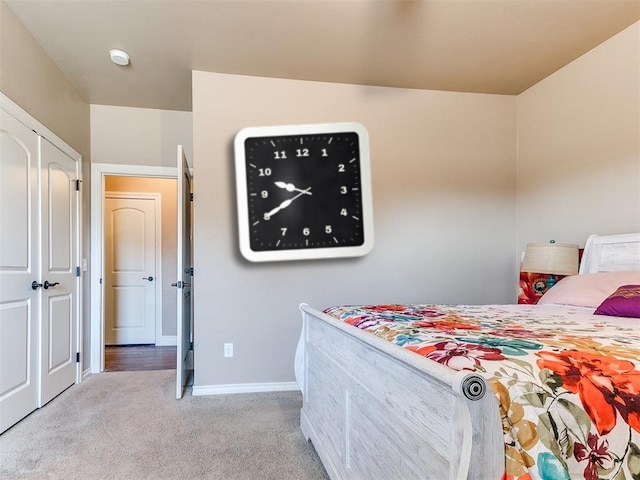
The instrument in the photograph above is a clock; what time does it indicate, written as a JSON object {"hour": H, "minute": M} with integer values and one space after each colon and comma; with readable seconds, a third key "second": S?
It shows {"hour": 9, "minute": 40}
